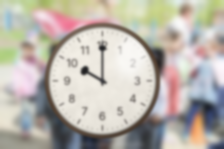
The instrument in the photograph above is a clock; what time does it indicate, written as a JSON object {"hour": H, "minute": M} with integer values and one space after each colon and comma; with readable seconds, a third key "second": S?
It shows {"hour": 10, "minute": 0}
